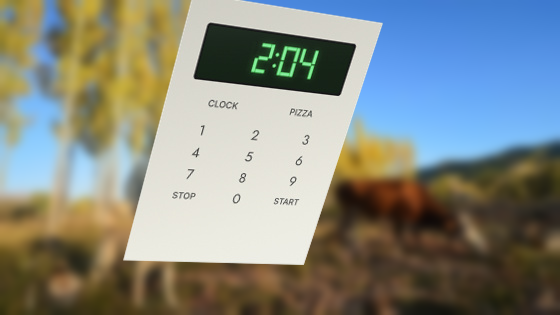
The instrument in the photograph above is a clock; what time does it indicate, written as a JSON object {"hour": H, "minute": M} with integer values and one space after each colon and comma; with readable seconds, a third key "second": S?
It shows {"hour": 2, "minute": 4}
